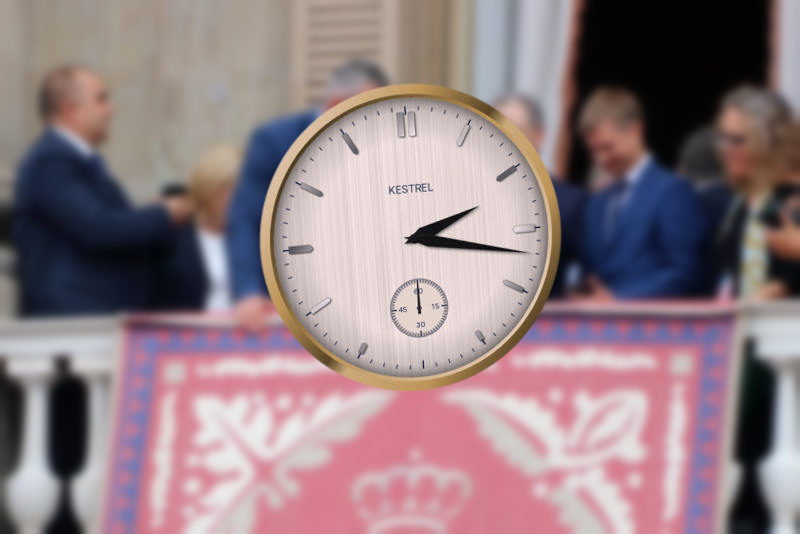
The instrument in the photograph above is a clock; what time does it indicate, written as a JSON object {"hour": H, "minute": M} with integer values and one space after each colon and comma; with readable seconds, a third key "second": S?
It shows {"hour": 2, "minute": 17}
